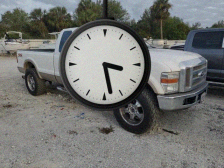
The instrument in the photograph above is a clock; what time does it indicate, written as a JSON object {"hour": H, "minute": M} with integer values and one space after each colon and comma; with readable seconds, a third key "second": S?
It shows {"hour": 3, "minute": 28}
